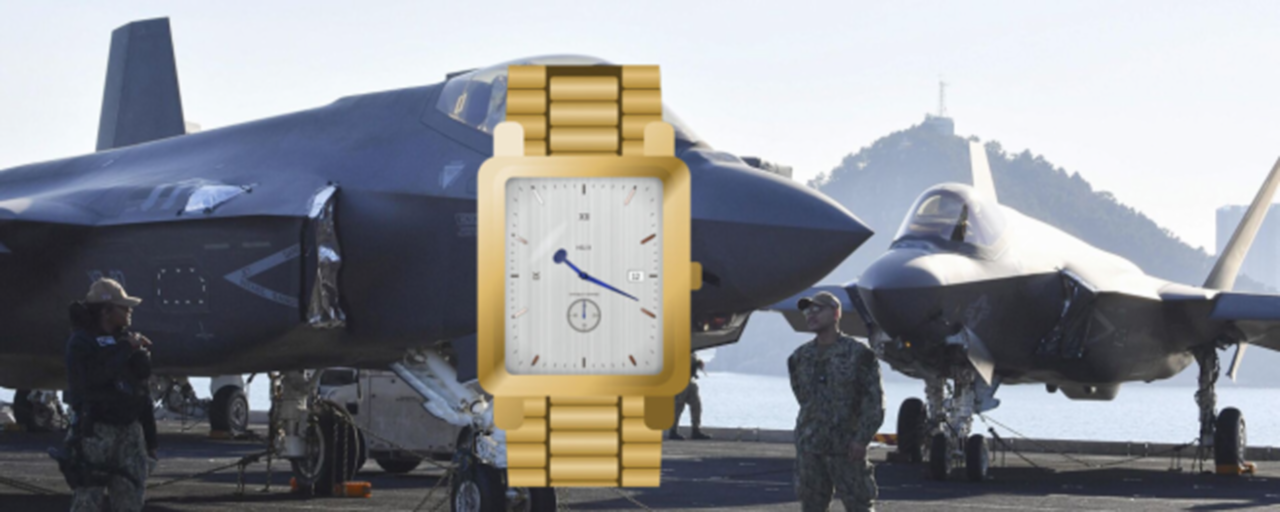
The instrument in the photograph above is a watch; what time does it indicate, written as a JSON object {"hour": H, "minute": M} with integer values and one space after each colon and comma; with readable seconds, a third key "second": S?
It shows {"hour": 10, "minute": 19}
